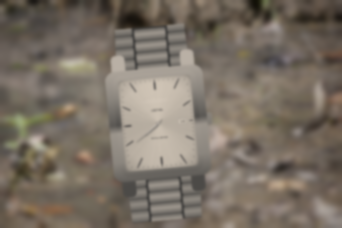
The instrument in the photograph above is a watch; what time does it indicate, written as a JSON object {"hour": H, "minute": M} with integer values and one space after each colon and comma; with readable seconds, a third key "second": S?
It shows {"hour": 7, "minute": 39}
